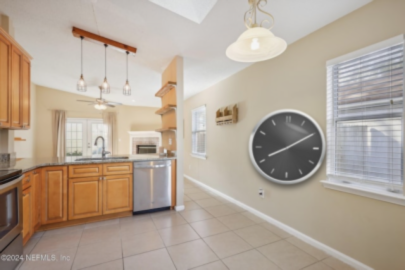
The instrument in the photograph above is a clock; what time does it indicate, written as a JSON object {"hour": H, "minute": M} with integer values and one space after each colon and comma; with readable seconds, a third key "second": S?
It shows {"hour": 8, "minute": 10}
